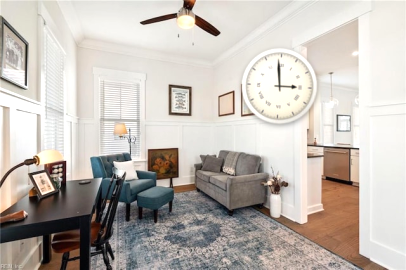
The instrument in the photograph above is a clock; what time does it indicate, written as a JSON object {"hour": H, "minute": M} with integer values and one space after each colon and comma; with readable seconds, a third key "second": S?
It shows {"hour": 2, "minute": 59}
